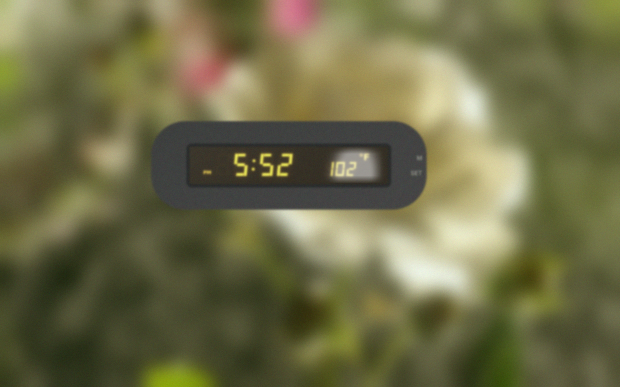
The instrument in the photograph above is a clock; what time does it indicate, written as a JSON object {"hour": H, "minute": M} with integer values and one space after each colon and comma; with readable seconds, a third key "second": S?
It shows {"hour": 5, "minute": 52}
